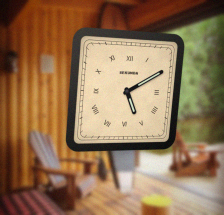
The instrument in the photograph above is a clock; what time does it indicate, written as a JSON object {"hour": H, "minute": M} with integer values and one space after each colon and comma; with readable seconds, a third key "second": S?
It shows {"hour": 5, "minute": 10}
